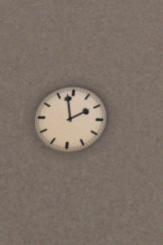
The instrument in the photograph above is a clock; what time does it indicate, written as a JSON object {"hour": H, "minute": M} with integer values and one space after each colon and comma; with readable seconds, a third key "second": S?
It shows {"hour": 1, "minute": 58}
